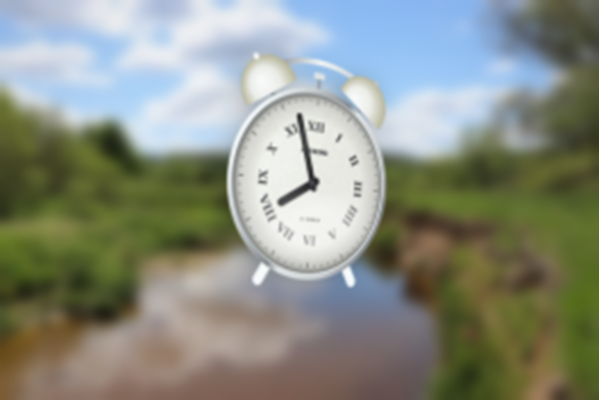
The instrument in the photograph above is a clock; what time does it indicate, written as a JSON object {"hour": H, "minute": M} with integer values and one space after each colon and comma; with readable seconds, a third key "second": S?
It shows {"hour": 7, "minute": 57}
